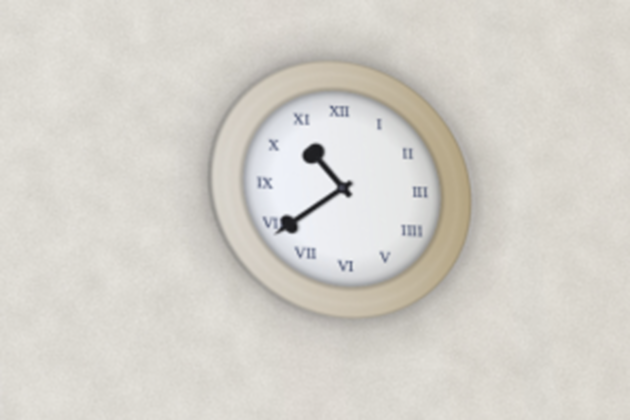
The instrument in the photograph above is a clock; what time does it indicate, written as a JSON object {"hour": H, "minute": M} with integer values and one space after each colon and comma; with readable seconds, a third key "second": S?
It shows {"hour": 10, "minute": 39}
